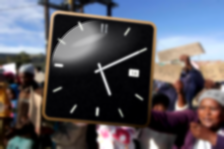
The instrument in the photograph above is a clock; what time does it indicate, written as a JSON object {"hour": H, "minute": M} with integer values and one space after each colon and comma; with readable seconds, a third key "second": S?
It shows {"hour": 5, "minute": 10}
